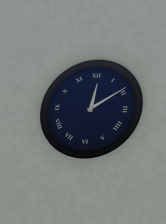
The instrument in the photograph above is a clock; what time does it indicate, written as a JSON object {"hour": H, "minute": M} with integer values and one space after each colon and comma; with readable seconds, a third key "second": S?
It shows {"hour": 12, "minute": 9}
